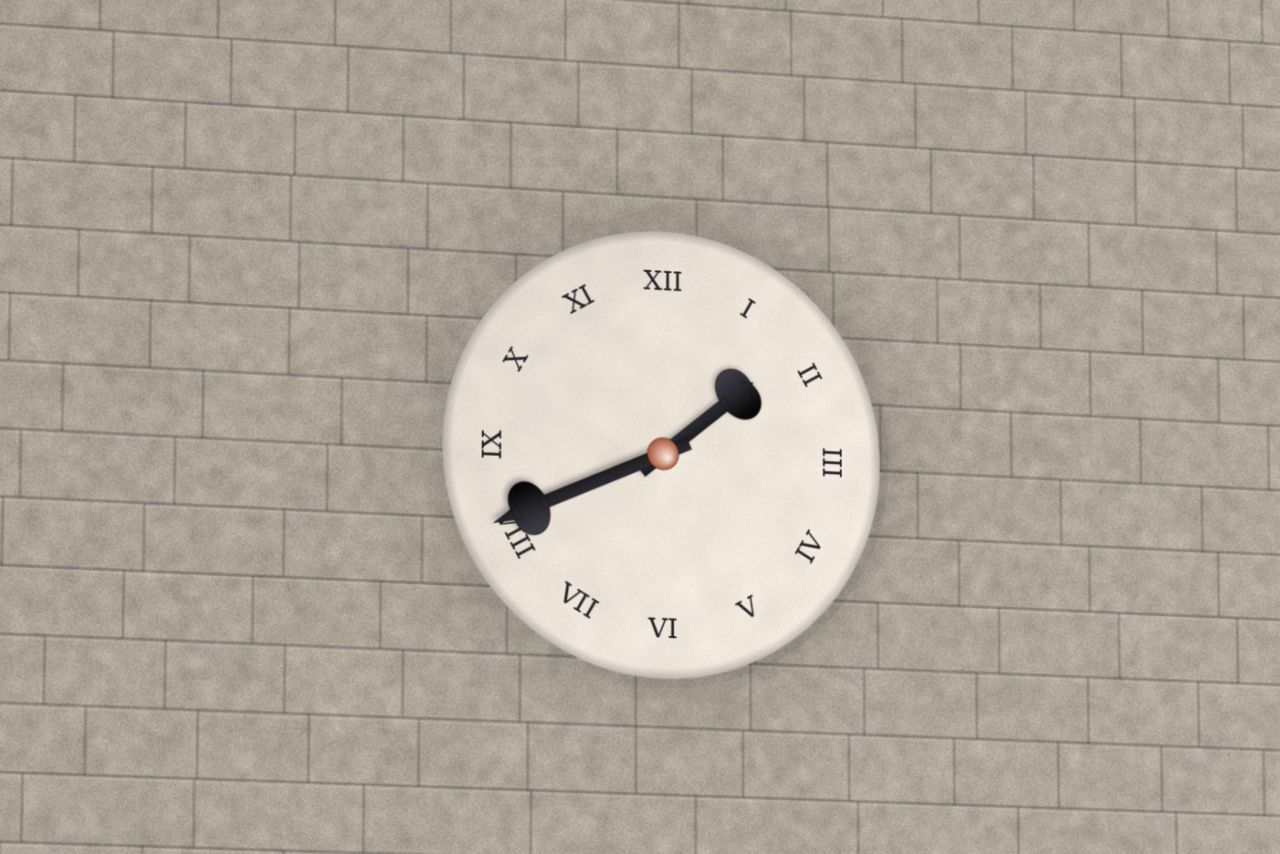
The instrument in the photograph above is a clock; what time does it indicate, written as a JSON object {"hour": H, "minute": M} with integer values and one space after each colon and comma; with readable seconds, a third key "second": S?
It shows {"hour": 1, "minute": 41}
